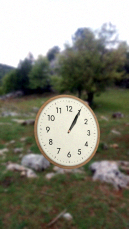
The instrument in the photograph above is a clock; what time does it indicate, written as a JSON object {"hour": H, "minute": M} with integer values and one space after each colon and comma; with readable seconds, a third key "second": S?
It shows {"hour": 1, "minute": 5}
